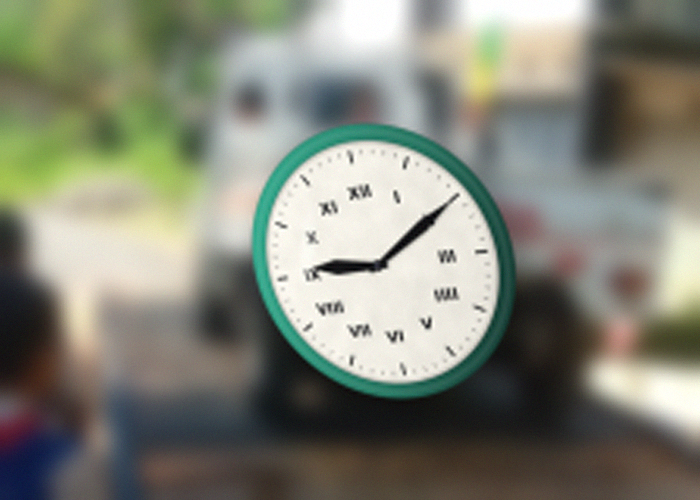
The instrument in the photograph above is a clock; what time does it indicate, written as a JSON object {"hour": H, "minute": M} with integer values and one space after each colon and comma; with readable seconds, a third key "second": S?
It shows {"hour": 9, "minute": 10}
